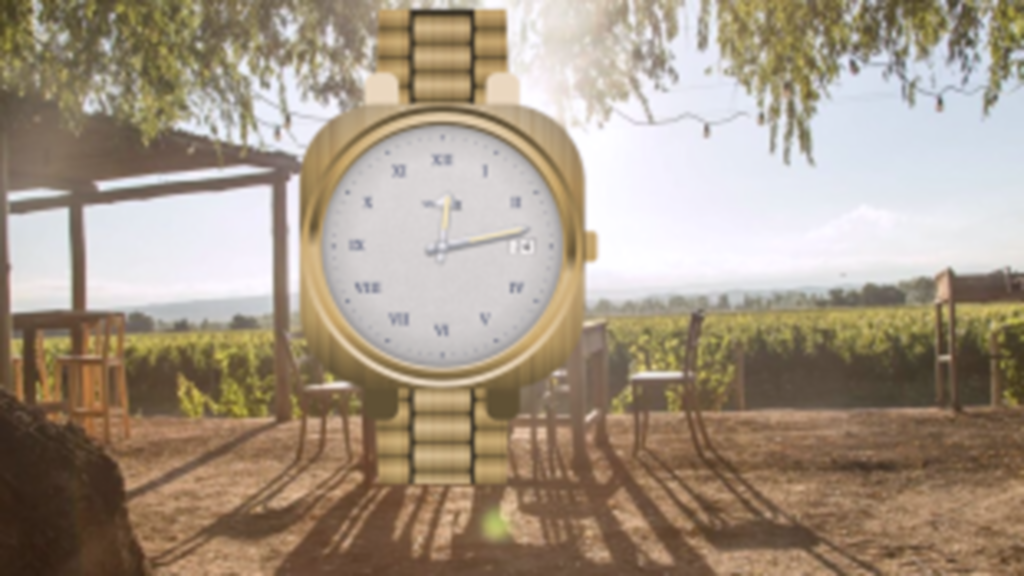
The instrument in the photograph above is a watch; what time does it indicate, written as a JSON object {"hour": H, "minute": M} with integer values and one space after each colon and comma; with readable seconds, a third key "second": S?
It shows {"hour": 12, "minute": 13}
